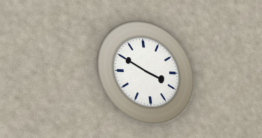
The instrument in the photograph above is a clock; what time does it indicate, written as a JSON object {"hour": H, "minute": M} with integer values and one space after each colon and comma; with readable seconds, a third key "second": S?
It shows {"hour": 3, "minute": 50}
